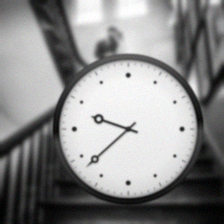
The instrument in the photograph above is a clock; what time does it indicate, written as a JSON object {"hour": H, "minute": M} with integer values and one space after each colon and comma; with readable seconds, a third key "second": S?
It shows {"hour": 9, "minute": 38}
